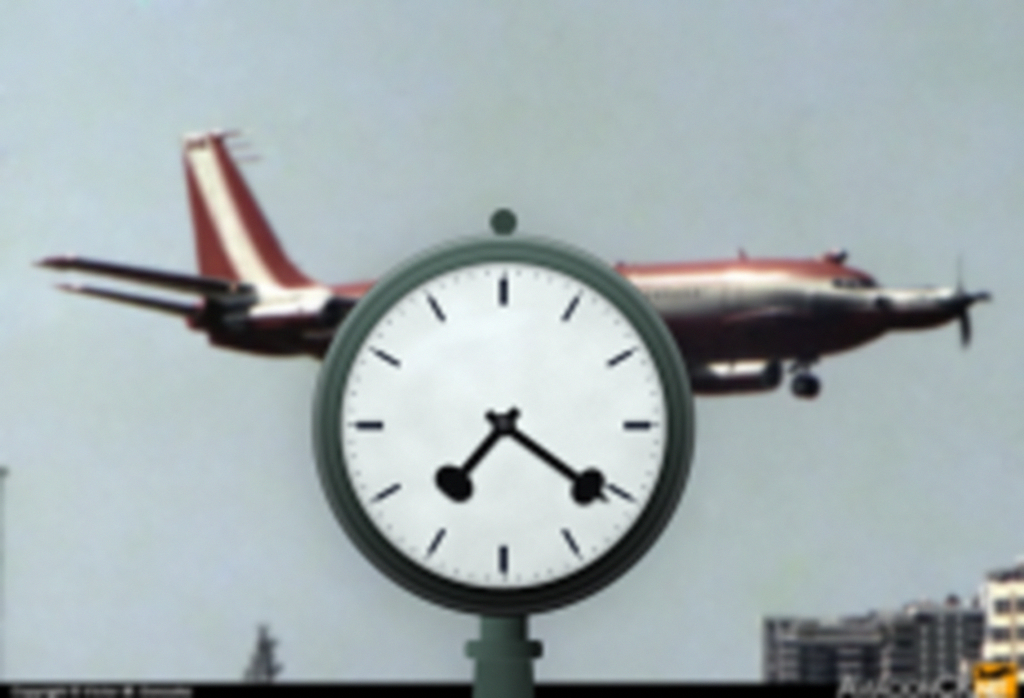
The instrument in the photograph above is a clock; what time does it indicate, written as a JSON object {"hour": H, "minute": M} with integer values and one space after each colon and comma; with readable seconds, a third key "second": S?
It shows {"hour": 7, "minute": 21}
